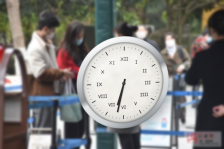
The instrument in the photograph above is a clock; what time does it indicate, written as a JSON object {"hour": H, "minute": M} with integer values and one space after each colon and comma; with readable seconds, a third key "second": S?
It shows {"hour": 6, "minute": 32}
